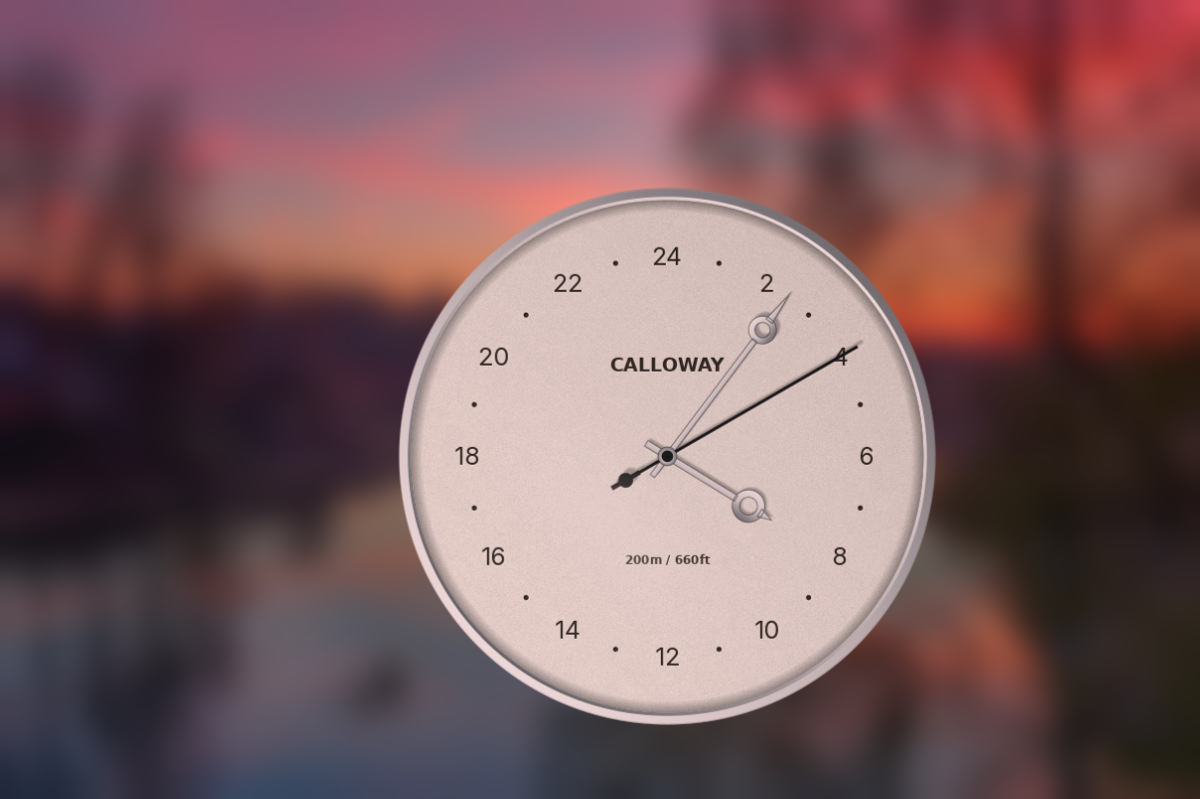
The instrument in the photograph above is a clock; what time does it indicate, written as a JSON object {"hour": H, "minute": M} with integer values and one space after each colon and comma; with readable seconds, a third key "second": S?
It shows {"hour": 8, "minute": 6, "second": 10}
